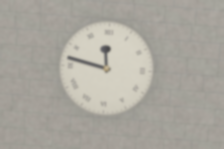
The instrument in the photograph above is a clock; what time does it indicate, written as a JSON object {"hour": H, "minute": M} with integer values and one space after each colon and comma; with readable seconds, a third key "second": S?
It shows {"hour": 11, "minute": 47}
